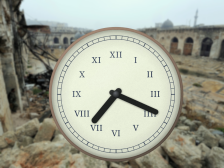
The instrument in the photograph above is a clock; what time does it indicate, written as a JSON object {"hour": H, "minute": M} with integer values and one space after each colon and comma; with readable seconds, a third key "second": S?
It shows {"hour": 7, "minute": 19}
